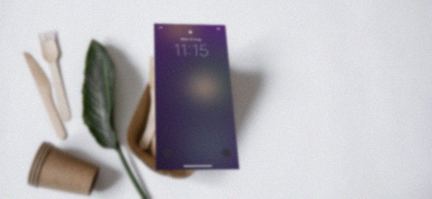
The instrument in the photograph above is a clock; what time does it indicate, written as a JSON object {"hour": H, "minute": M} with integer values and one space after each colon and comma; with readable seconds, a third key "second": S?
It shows {"hour": 11, "minute": 15}
